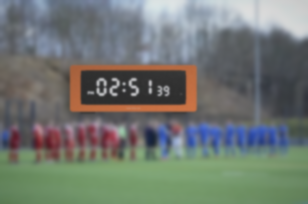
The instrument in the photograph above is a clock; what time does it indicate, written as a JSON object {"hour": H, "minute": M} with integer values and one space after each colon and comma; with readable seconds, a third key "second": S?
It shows {"hour": 2, "minute": 51}
